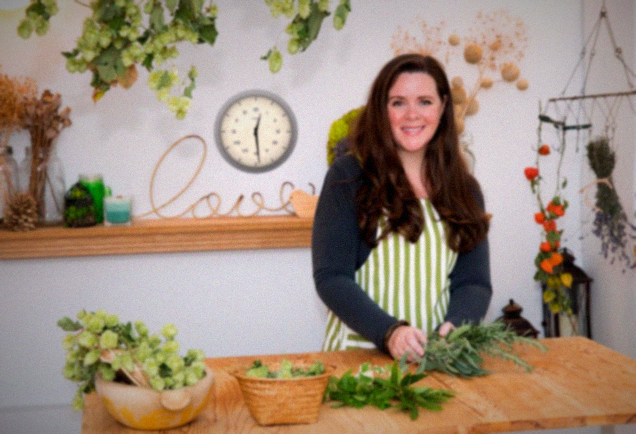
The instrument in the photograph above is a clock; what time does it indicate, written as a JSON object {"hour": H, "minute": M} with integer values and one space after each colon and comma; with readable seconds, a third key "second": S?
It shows {"hour": 12, "minute": 29}
